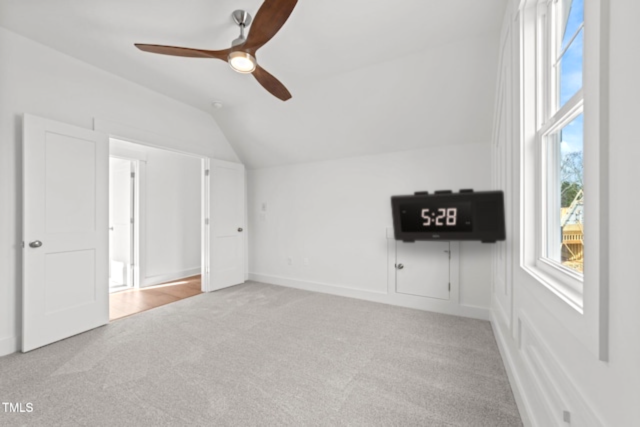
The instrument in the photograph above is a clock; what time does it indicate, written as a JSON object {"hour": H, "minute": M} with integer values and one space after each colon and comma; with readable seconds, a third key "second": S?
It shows {"hour": 5, "minute": 28}
